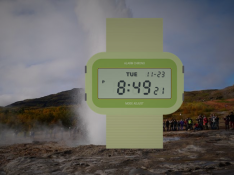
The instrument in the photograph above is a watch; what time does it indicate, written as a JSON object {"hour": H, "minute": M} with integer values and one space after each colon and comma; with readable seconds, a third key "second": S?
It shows {"hour": 8, "minute": 49, "second": 21}
